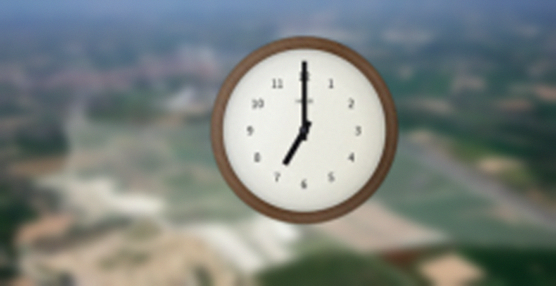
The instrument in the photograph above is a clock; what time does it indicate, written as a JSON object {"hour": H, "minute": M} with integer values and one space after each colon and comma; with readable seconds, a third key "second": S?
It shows {"hour": 7, "minute": 0}
